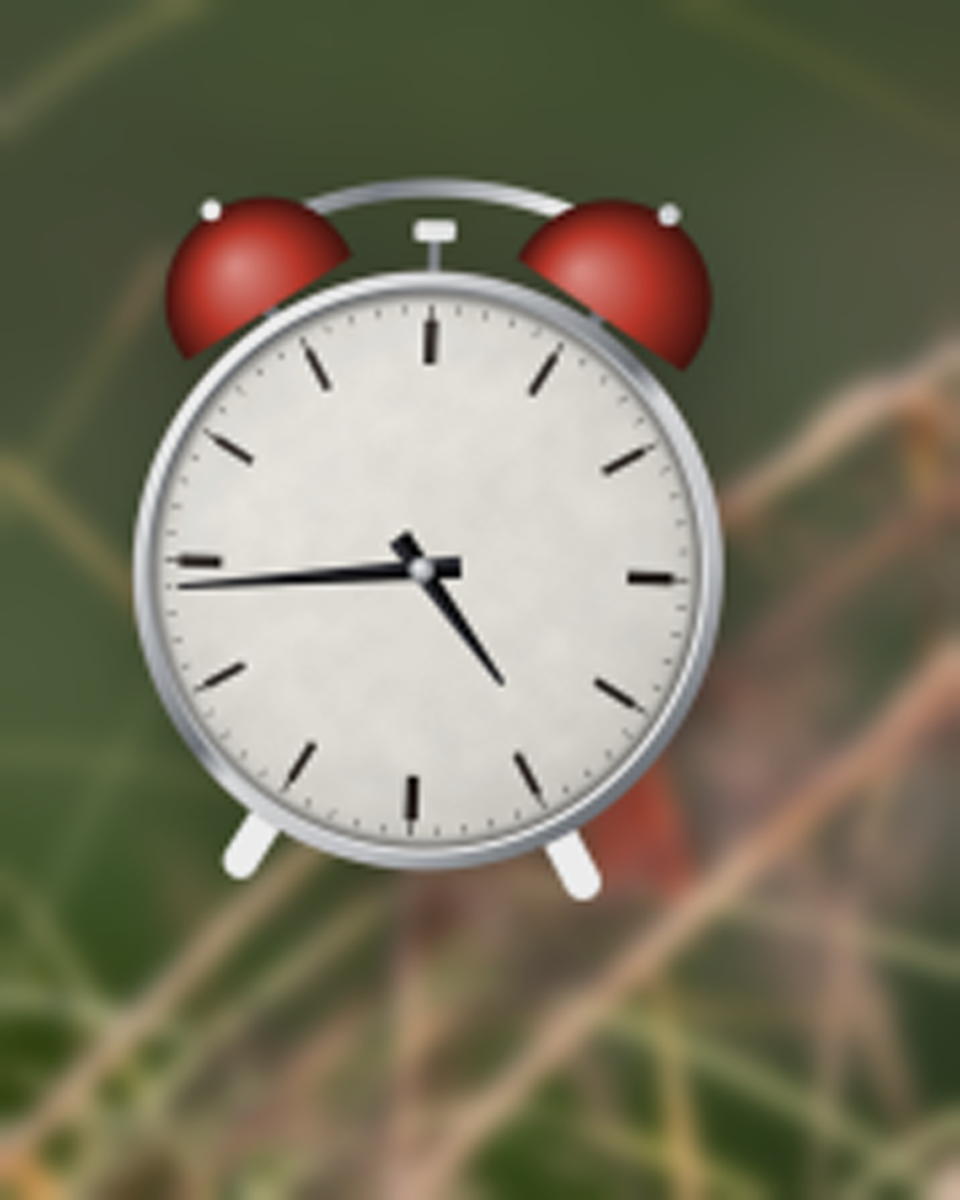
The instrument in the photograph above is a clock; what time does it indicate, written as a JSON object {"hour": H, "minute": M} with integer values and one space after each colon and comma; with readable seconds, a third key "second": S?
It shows {"hour": 4, "minute": 44}
